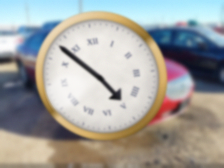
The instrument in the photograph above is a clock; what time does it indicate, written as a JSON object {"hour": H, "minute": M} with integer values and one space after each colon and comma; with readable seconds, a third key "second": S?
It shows {"hour": 4, "minute": 53}
